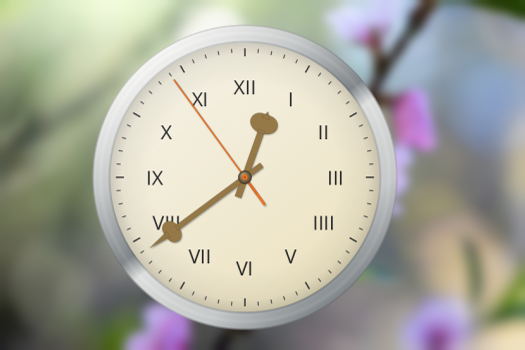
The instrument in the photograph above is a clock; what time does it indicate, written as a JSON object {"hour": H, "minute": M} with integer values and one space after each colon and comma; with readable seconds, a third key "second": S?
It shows {"hour": 12, "minute": 38, "second": 54}
